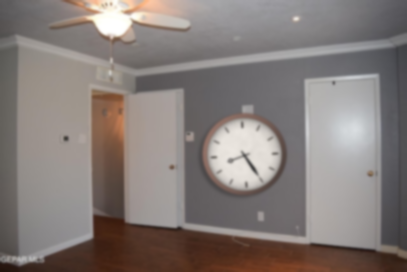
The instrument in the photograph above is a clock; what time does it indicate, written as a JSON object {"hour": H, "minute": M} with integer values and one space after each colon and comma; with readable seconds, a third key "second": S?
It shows {"hour": 8, "minute": 25}
